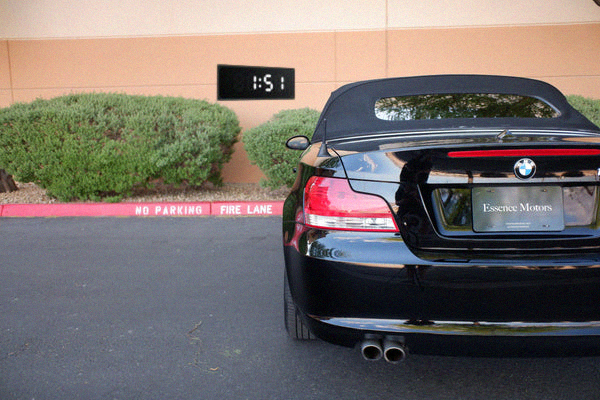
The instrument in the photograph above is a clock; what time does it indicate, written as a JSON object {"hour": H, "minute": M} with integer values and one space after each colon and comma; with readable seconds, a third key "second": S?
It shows {"hour": 1, "minute": 51}
